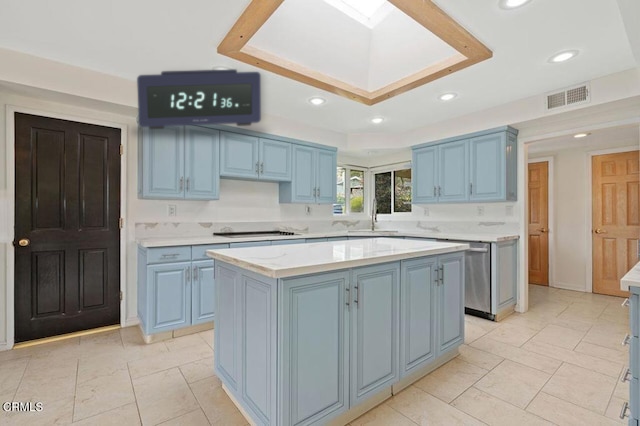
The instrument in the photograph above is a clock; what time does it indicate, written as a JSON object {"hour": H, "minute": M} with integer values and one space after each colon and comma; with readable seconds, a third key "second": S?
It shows {"hour": 12, "minute": 21}
